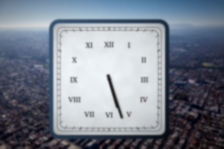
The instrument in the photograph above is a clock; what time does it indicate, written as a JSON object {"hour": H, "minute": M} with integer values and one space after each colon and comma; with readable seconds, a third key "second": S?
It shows {"hour": 5, "minute": 27}
